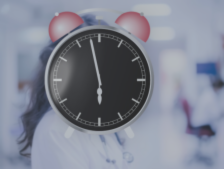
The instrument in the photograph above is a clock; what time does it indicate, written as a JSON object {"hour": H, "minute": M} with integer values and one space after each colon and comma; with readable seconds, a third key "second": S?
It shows {"hour": 5, "minute": 58}
